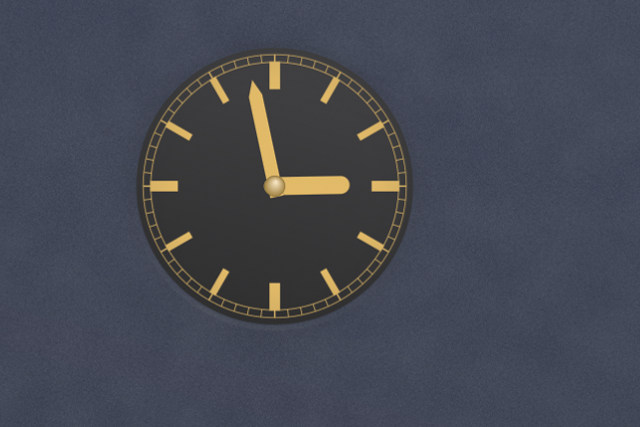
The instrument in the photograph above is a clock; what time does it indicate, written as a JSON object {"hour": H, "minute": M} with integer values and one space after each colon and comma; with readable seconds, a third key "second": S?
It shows {"hour": 2, "minute": 58}
